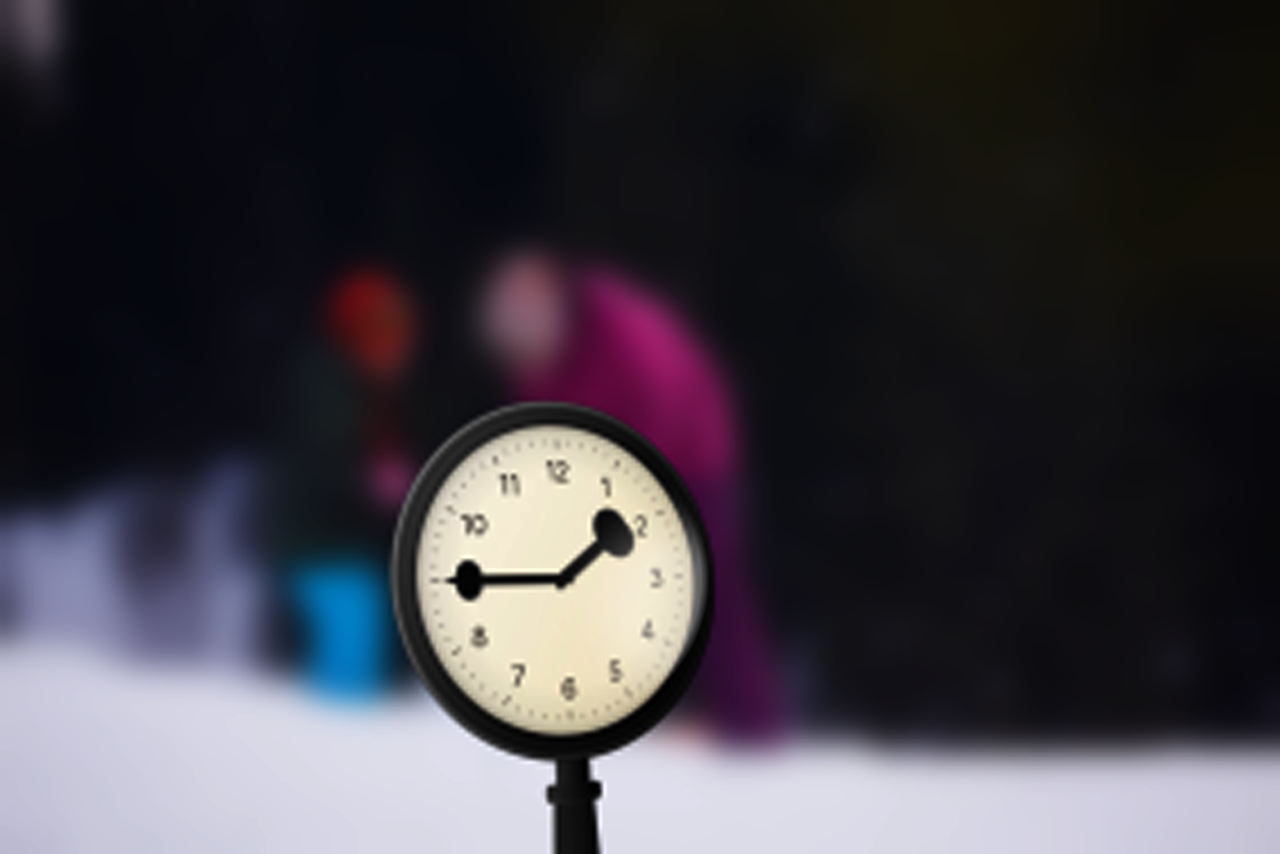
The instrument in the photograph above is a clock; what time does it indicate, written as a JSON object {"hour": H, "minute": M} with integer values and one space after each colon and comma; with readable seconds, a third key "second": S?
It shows {"hour": 1, "minute": 45}
